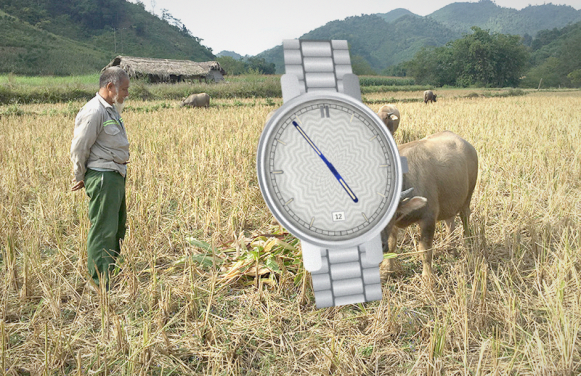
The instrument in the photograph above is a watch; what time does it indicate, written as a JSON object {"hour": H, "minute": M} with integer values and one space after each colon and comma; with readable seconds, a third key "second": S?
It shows {"hour": 4, "minute": 54}
